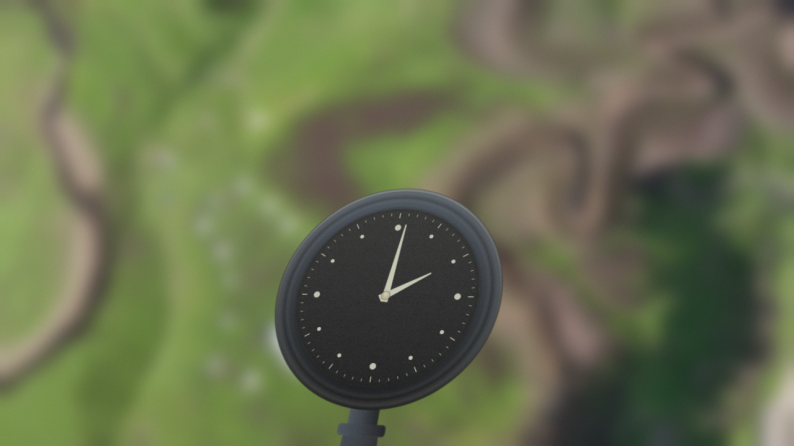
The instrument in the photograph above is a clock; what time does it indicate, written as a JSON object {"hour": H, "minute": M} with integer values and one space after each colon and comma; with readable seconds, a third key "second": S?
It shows {"hour": 2, "minute": 1}
